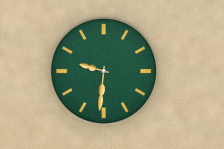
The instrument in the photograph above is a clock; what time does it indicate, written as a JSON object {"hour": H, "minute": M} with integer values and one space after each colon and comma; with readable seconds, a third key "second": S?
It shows {"hour": 9, "minute": 31}
